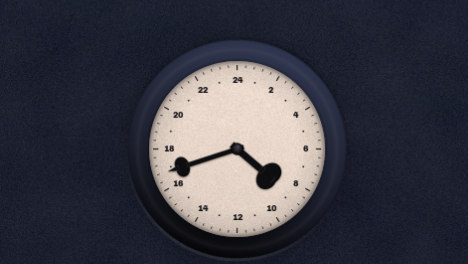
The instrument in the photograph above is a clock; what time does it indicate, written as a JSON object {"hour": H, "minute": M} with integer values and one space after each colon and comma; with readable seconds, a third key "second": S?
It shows {"hour": 8, "minute": 42}
